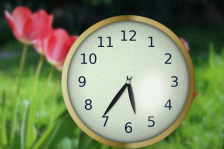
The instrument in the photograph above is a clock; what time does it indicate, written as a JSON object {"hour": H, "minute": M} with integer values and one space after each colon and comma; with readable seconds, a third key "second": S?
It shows {"hour": 5, "minute": 36}
